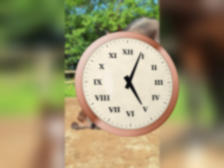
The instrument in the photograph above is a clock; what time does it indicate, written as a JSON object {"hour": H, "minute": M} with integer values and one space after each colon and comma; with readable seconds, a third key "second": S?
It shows {"hour": 5, "minute": 4}
